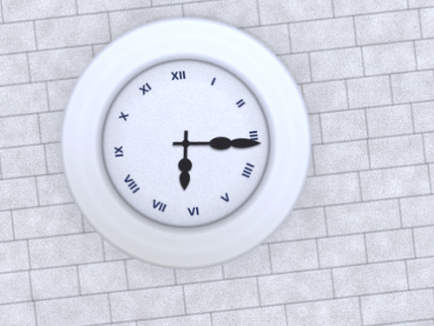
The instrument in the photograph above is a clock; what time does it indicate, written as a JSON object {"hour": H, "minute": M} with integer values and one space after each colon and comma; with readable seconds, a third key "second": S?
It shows {"hour": 6, "minute": 16}
